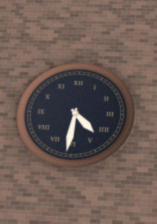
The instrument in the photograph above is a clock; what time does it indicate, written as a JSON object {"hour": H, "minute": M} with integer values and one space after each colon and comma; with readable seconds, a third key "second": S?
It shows {"hour": 4, "minute": 31}
